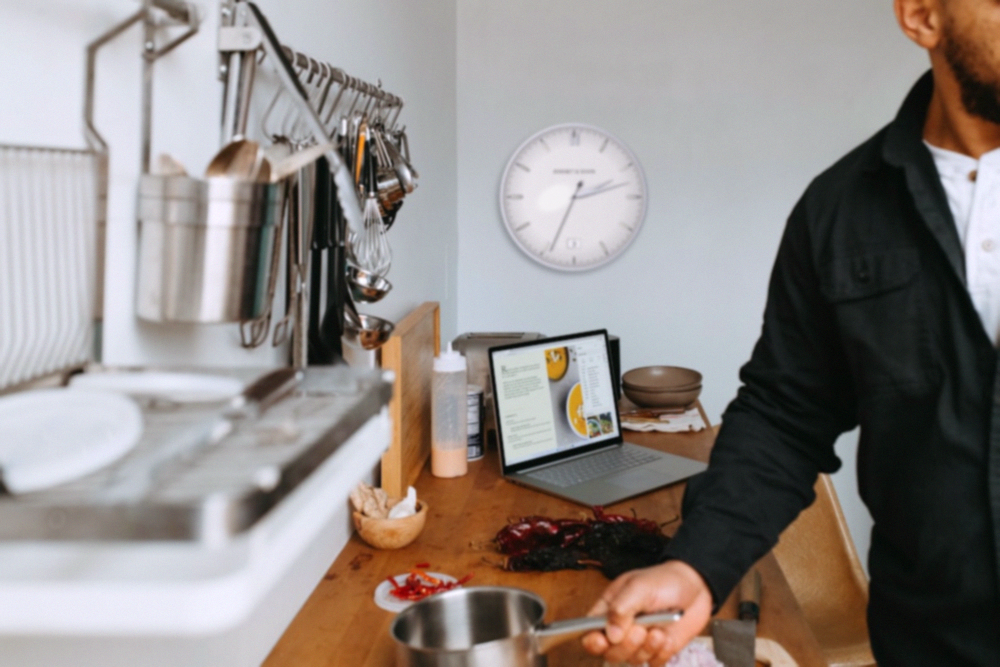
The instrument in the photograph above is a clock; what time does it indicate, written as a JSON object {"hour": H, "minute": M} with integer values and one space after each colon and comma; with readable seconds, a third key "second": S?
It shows {"hour": 2, "minute": 12, "second": 34}
